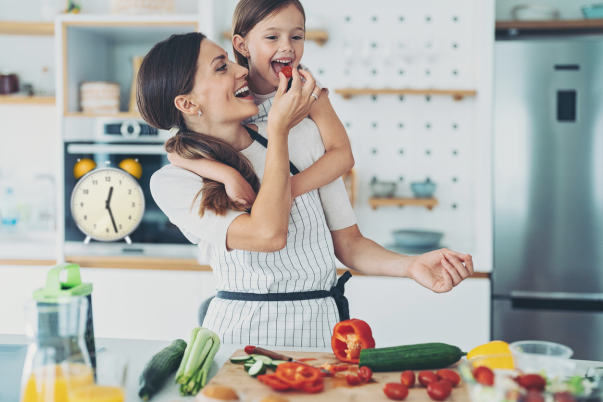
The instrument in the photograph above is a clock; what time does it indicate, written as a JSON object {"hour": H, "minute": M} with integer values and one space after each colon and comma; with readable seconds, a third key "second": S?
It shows {"hour": 12, "minute": 27}
